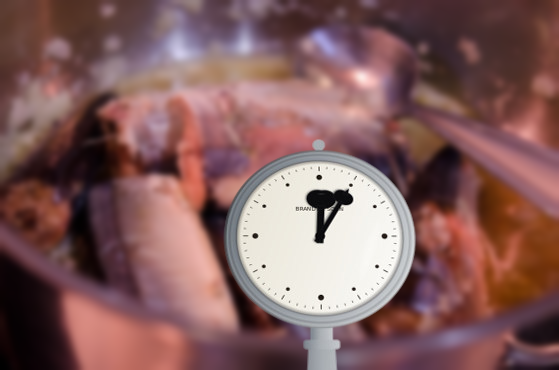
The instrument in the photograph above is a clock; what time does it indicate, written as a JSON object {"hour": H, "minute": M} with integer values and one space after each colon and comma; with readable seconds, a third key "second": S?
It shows {"hour": 12, "minute": 5}
